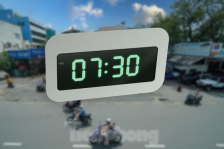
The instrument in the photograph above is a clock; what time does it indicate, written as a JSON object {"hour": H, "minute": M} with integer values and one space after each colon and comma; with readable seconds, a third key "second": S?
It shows {"hour": 7, "minute": 30}
